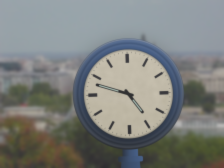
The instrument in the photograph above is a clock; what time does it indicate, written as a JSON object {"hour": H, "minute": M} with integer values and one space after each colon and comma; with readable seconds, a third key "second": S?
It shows {"hour": 4, "minute": 48}
